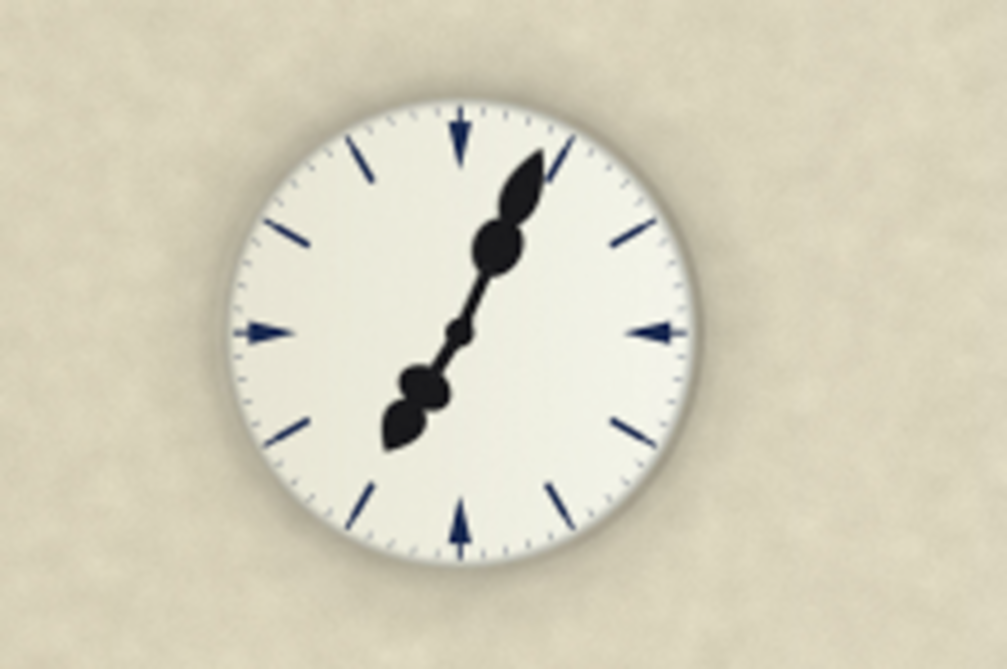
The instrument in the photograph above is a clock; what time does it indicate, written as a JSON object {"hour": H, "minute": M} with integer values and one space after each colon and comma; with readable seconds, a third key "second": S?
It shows {"hour": 7, "minute": 4}
